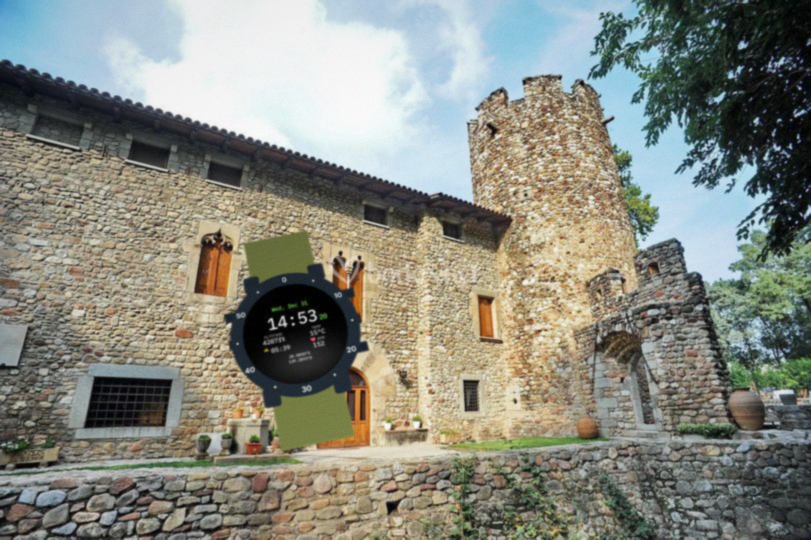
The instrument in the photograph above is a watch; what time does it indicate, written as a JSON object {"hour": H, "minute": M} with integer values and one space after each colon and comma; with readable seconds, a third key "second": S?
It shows {"hour": 14, "minute": 53}
